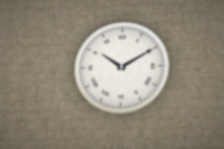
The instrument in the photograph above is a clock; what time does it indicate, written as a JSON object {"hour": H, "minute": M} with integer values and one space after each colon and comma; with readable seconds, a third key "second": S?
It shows {"hour": 10, "minute": 10}
